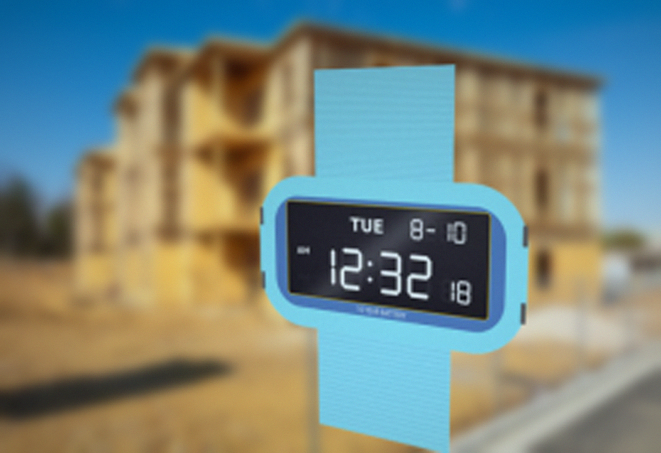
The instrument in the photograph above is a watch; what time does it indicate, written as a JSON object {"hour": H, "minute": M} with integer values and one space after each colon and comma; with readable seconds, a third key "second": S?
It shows {"hour": 12, "minute": 32, "second": 18}
